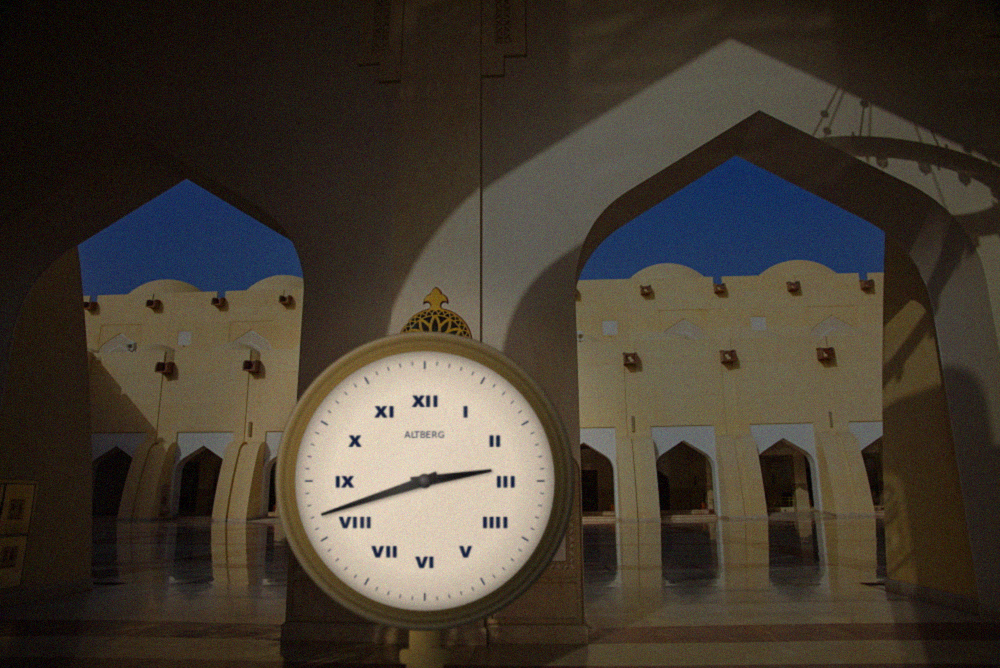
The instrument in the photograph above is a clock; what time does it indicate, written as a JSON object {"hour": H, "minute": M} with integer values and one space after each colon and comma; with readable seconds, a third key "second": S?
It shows {"hour": 2, "minute": 42}
